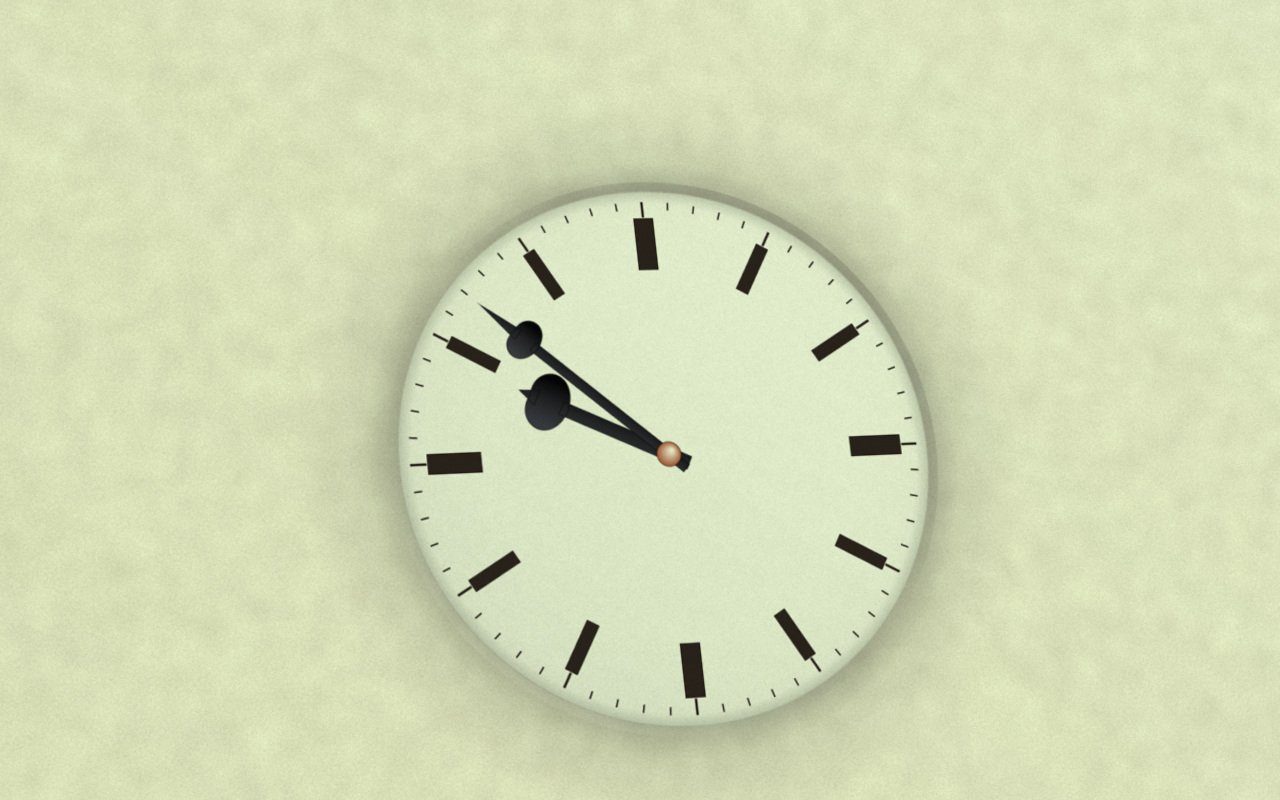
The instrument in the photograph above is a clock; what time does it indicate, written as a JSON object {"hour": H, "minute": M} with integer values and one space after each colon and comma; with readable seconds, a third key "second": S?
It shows {"hour": 9, "minute": 52}
